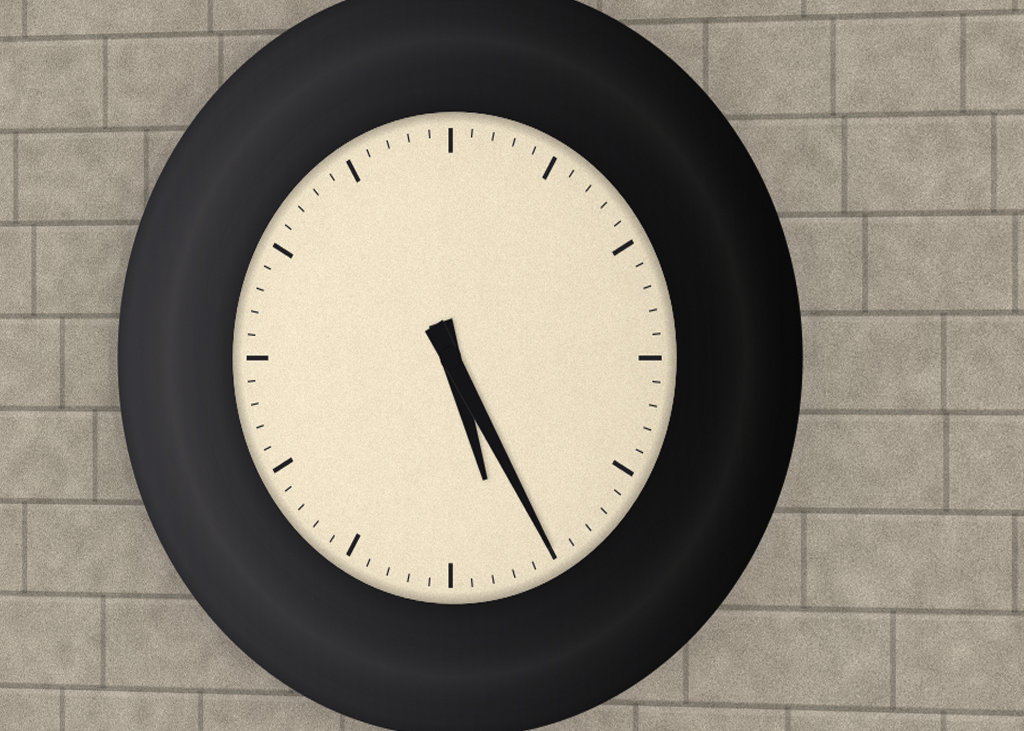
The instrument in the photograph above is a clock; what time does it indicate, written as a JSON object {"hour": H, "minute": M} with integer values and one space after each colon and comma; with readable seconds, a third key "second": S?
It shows {"hour": 5, "minute": 25}
